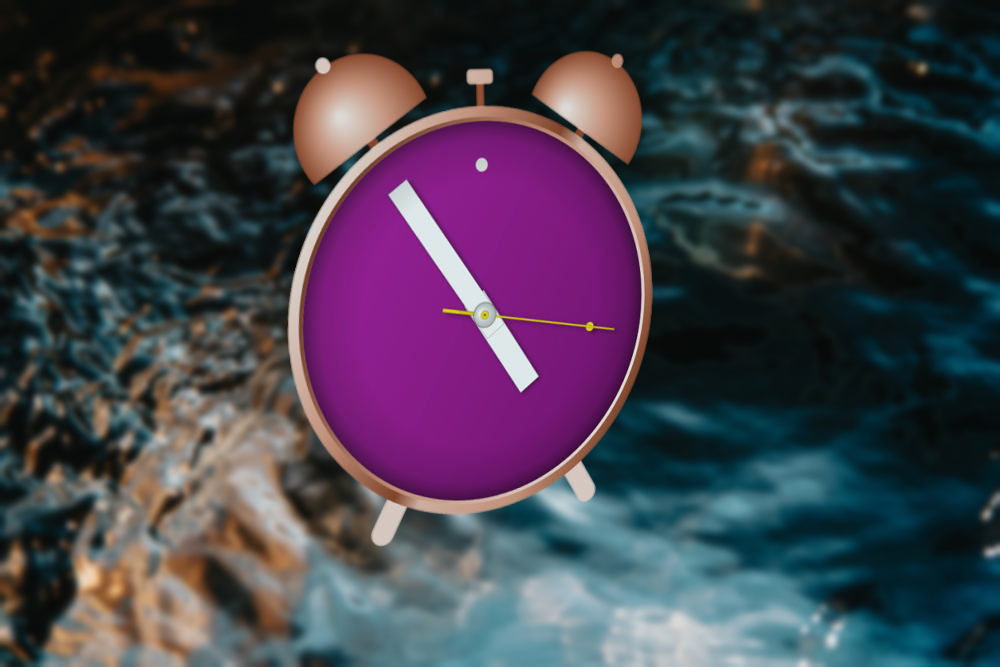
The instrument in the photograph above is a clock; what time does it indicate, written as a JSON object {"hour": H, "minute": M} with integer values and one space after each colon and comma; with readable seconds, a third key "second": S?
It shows {"hour": 4, "minute": 54, "second": 17}
